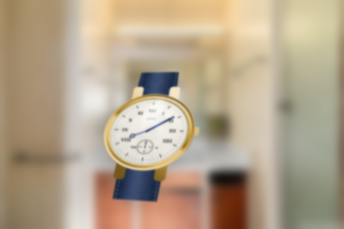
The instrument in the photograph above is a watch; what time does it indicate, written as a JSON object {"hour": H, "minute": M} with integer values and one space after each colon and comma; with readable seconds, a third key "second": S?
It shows {"hour": 8, "minute": 9}
